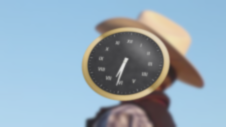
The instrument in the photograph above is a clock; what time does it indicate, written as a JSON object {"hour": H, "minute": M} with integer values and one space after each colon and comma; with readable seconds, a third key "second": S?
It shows {"hour": 6, "minute": 31}
